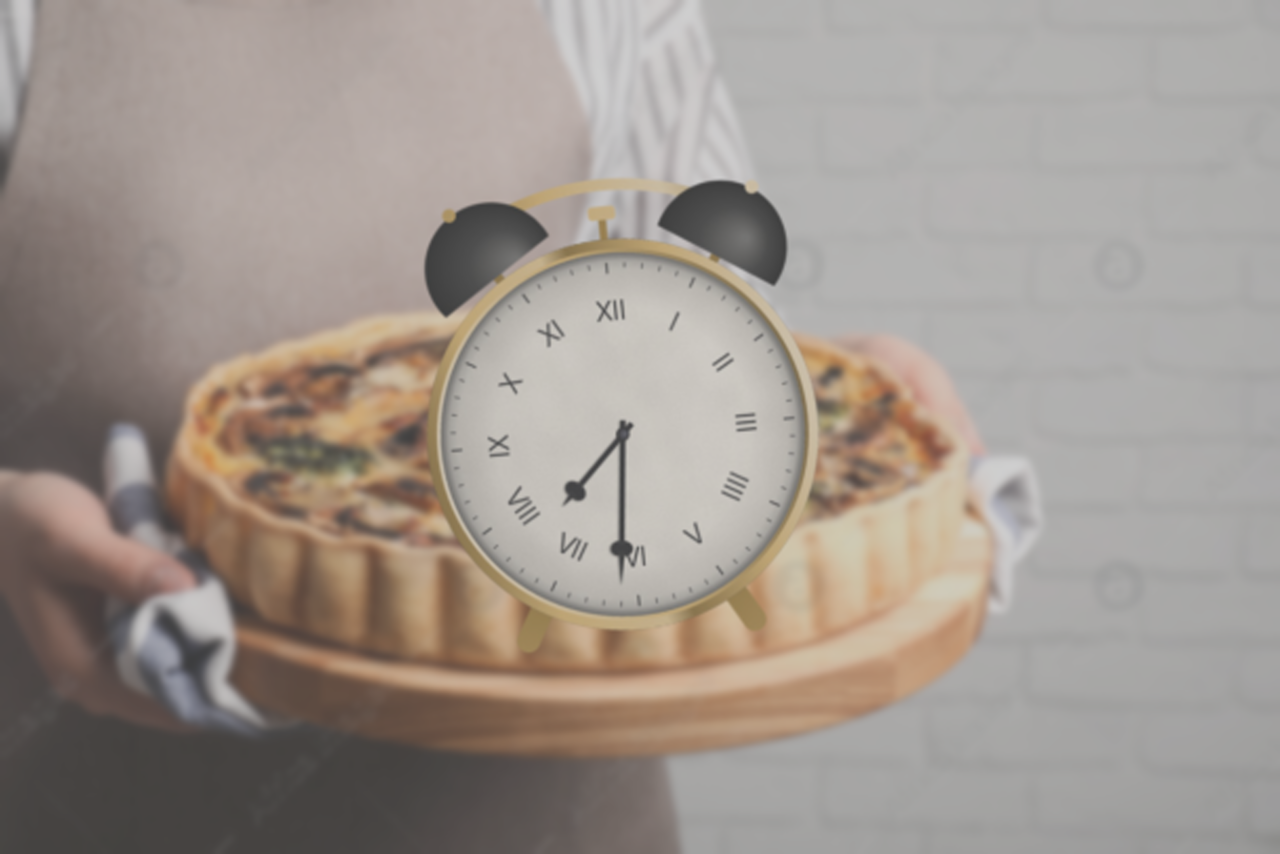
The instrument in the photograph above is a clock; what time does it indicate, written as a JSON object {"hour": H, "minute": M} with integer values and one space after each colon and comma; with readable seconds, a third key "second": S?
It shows {"hour": 7, "minute": 31}
